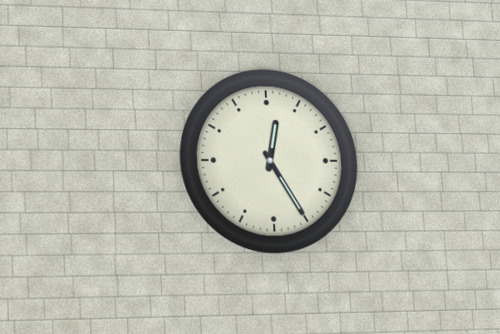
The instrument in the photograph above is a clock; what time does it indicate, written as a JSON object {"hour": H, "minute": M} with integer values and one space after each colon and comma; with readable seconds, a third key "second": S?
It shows {"hour": 12, "minute": 25}
